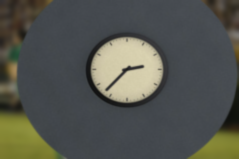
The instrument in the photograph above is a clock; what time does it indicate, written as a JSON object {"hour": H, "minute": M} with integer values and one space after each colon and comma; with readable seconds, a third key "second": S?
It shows {"hour": 2, "minute": 37}
